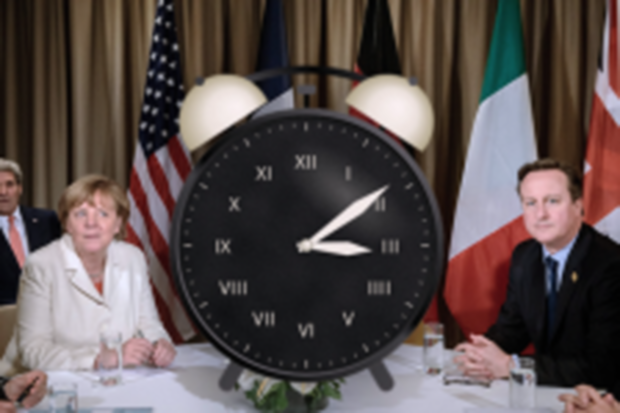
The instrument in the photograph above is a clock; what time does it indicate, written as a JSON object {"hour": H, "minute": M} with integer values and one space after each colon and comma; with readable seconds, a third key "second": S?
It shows {"hour": 3, "minute": 9}
